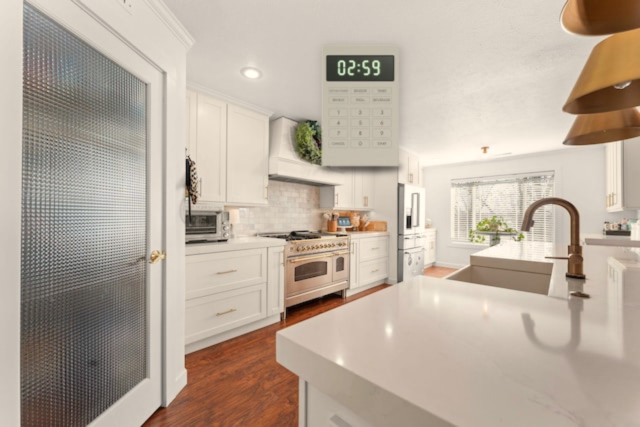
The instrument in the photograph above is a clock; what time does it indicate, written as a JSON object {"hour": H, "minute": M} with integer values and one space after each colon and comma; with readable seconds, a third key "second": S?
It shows {"hour": 2, "minute": 59}
